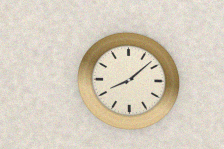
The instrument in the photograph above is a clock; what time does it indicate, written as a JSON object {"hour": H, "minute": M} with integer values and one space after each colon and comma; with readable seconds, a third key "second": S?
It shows {"hour": 8, "minute": 8}
